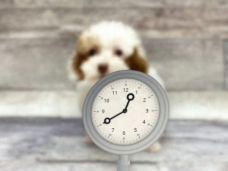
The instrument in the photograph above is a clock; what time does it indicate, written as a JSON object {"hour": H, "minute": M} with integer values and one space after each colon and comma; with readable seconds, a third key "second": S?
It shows {"hour": 12, "minute": 40}
